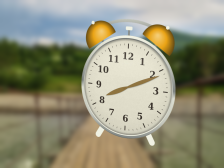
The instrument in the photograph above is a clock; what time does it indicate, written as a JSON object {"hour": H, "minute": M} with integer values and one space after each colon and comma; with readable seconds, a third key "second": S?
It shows {"hour": 8, "minute": 11}
